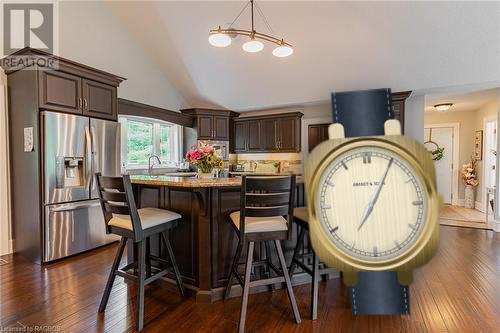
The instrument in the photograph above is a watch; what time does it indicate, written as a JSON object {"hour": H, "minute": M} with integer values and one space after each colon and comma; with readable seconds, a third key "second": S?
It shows {"hour": 7, "minute": 5}
